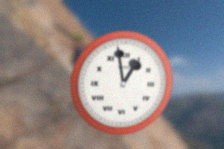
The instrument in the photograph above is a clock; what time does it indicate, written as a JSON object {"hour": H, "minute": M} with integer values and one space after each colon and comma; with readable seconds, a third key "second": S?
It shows {"hour": 12, "minute": 58}
